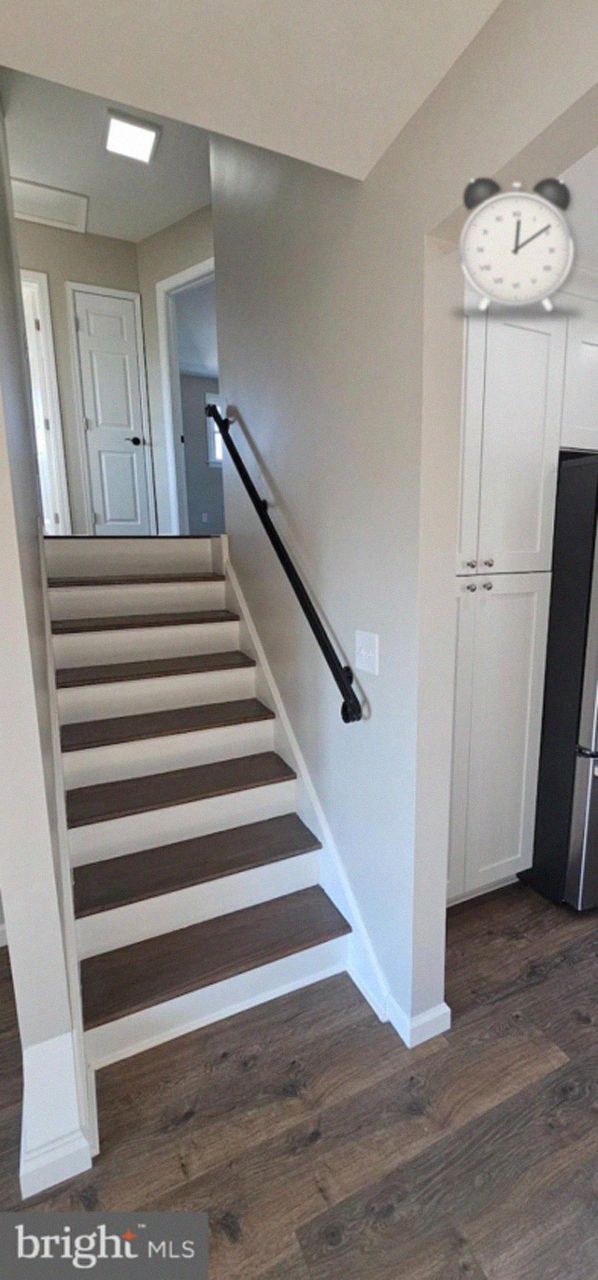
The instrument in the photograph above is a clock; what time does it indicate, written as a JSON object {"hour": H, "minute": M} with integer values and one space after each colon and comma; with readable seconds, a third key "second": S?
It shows {"hour": 12, "minute": 9}
